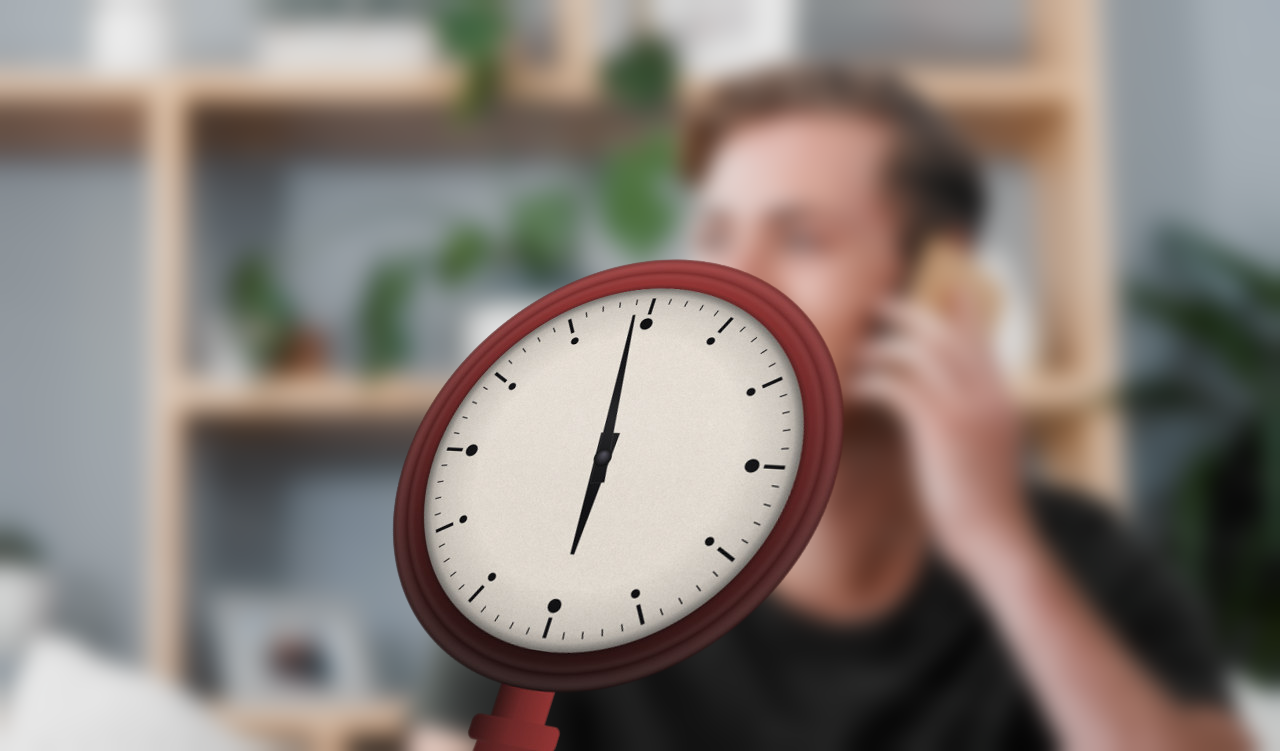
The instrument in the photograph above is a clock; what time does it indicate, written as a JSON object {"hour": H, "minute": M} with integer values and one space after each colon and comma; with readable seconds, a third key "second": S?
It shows {"hour": 5, "minute": 59}
